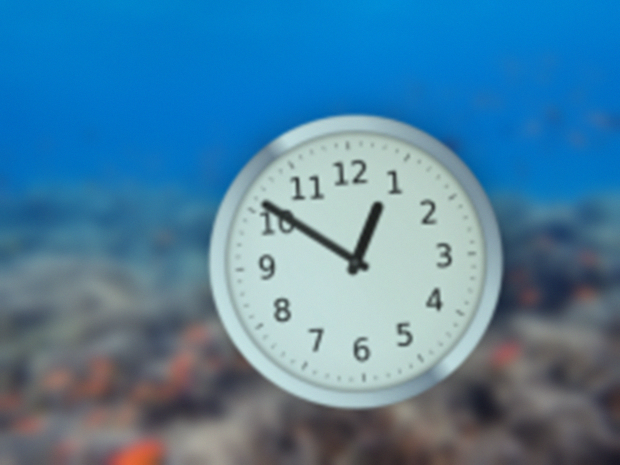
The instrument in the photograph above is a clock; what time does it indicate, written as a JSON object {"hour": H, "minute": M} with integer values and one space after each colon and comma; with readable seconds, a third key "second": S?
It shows {"hour": 12, "minute": 51}
